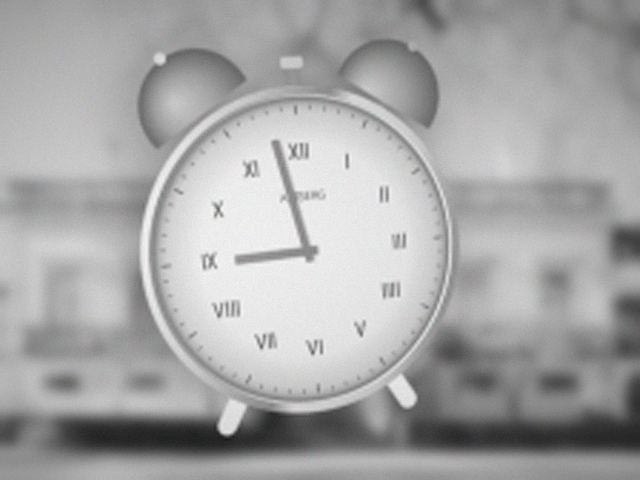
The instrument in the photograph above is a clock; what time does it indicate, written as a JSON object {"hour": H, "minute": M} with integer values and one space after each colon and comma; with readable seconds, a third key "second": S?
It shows {"hour": 8, "minute": 58}
